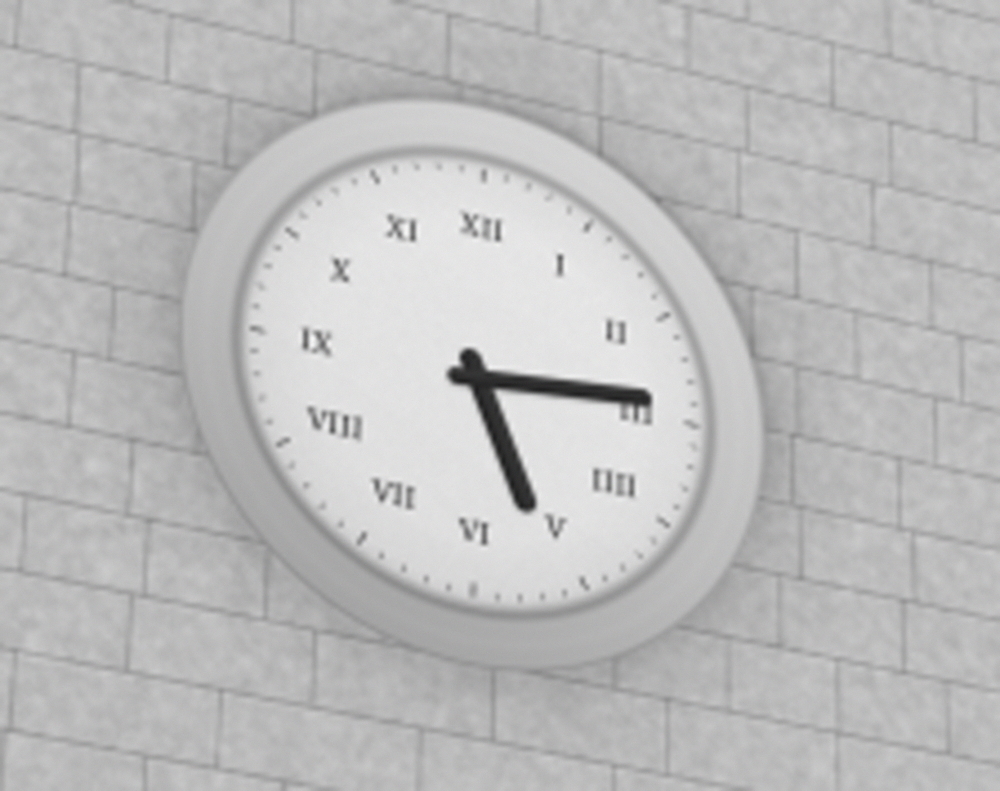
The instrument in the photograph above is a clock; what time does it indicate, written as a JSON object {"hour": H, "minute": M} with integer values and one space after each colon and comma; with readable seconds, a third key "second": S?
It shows {"hour": 5, "minute": 14}
